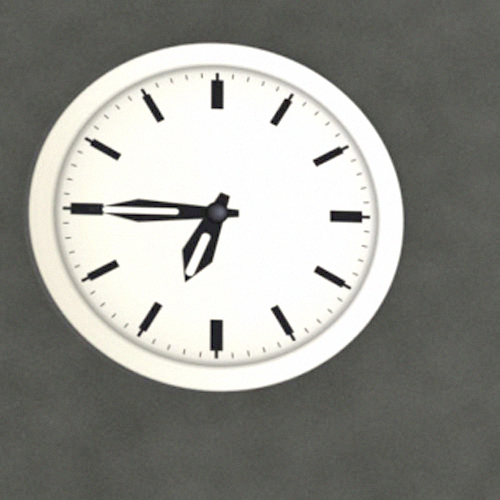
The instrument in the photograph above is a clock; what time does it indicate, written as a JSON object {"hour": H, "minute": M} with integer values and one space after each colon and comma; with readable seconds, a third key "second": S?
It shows {"hour": 6, "minute": 45}
